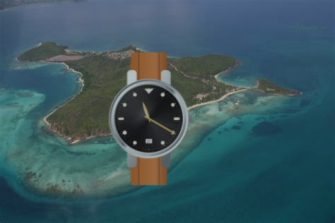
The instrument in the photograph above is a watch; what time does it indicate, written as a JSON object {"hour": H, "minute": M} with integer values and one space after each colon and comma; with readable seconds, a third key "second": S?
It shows {"hour": 11, "minute": 20}
